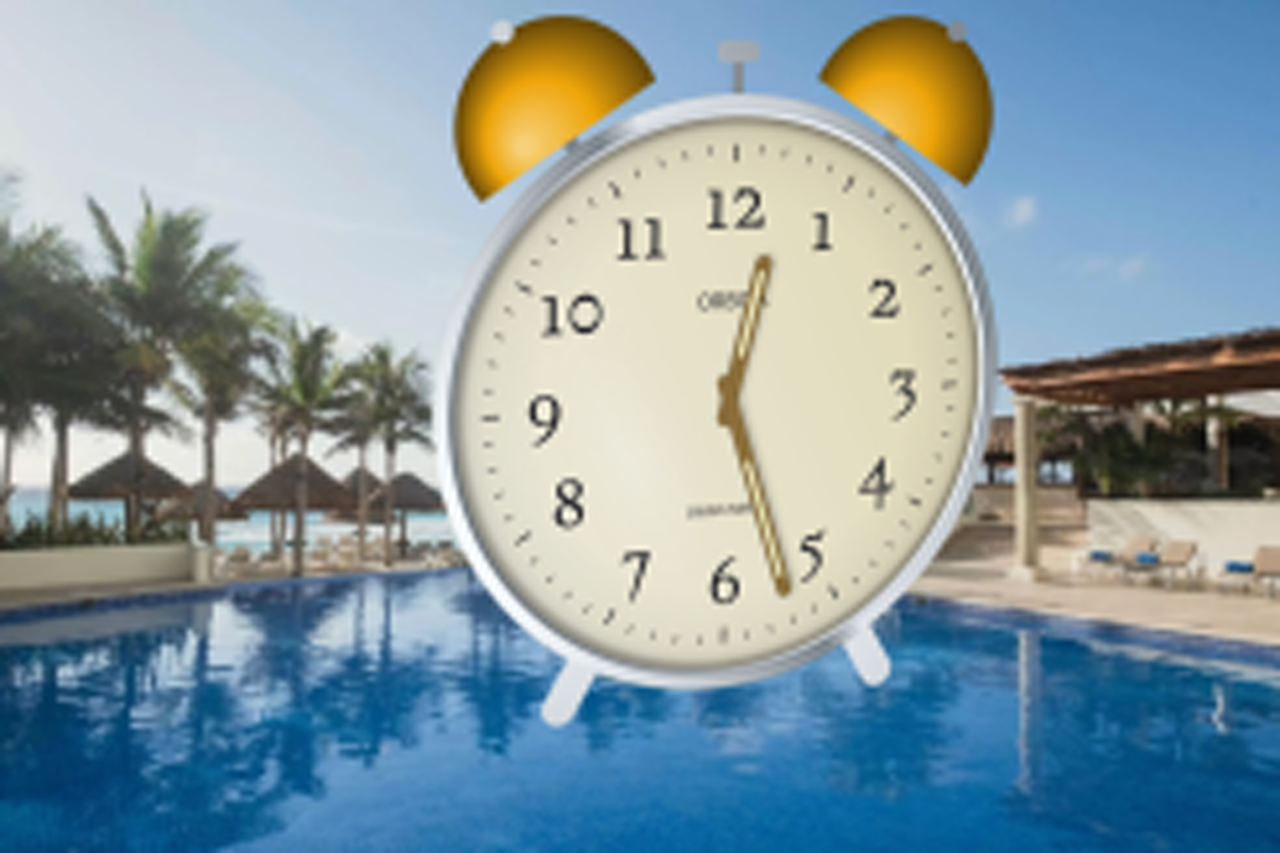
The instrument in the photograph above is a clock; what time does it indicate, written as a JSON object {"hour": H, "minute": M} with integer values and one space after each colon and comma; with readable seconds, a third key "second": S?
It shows {"hour": 12, "minute": 27}
